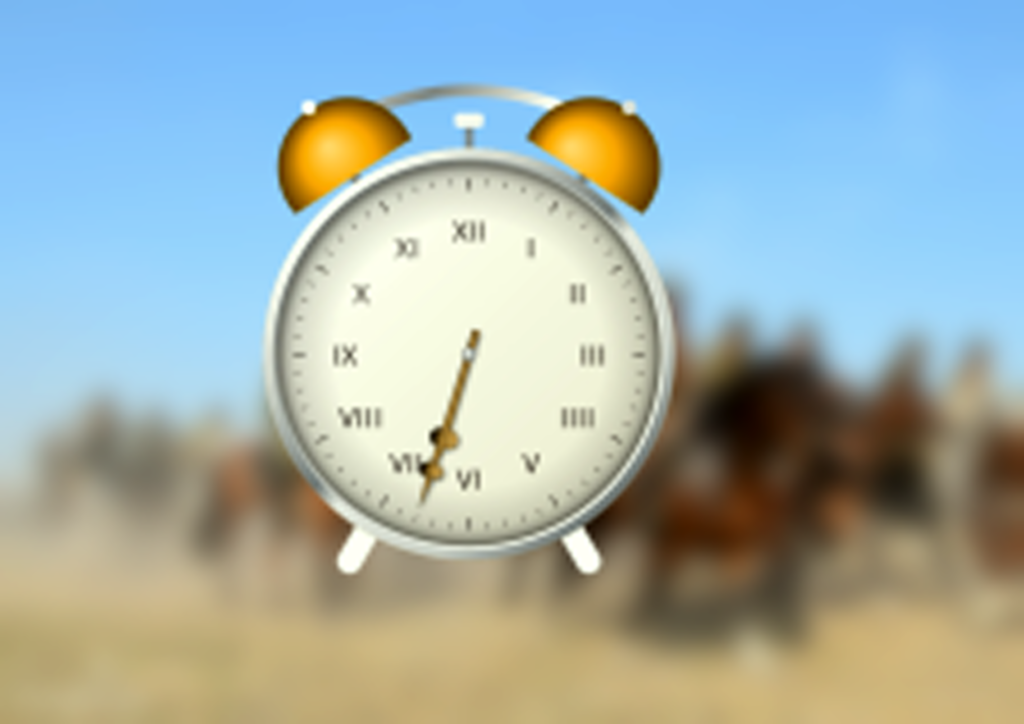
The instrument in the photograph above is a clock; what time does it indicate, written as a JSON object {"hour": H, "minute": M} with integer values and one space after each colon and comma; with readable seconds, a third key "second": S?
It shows {"hour": 6, "minute": 33}
